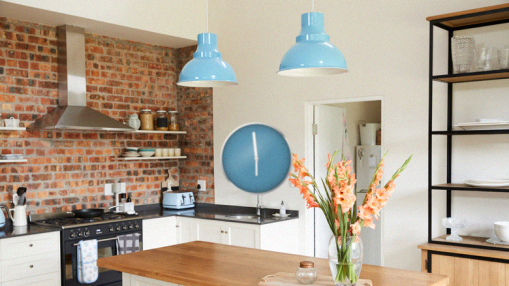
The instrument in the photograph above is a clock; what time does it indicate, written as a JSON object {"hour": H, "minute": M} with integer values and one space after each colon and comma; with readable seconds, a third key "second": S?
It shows {"hour": 5, "minute": 59}
